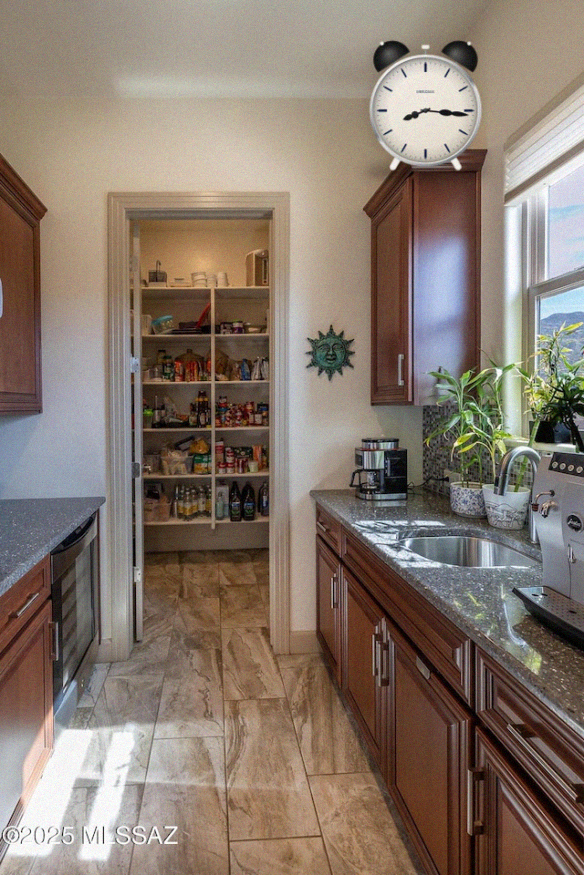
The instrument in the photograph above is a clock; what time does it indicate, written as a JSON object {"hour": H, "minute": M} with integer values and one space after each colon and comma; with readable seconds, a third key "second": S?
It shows {"hour": 8, "minute": 16}
